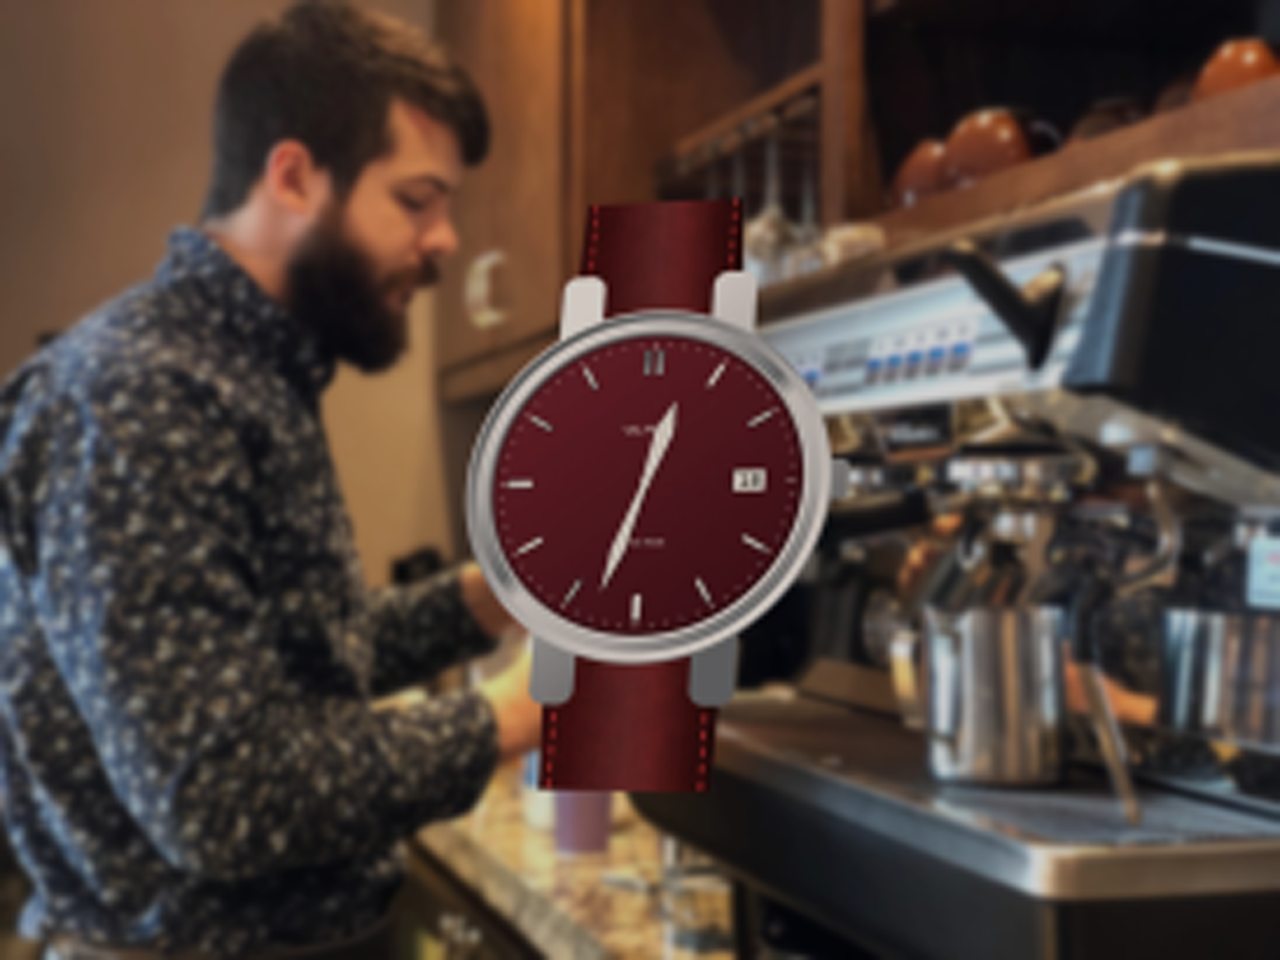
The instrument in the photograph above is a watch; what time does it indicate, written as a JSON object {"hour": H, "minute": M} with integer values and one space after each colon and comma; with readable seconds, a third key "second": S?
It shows {"hour": 12, "minute": 33}
